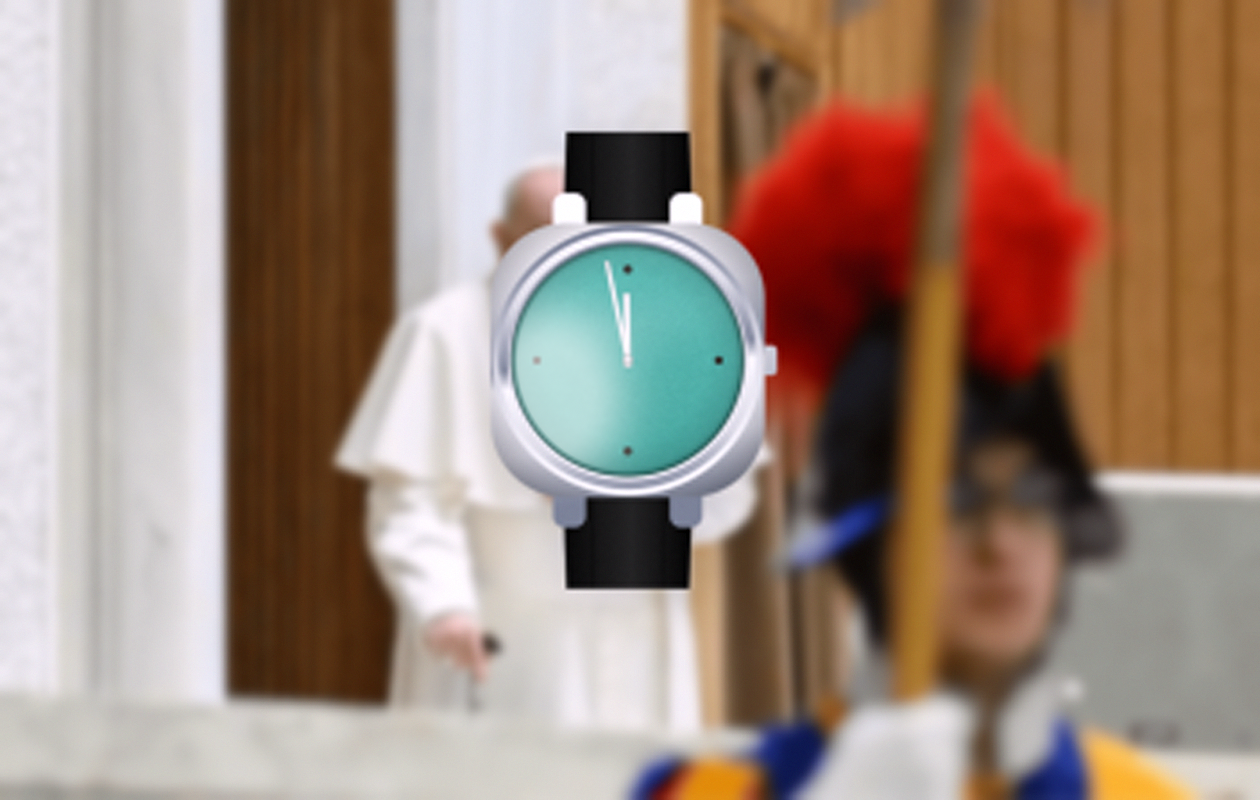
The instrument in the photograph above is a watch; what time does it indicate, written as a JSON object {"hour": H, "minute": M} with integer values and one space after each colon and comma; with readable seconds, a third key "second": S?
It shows {"hour": 11, "minute": 58}
